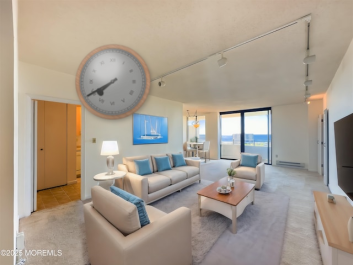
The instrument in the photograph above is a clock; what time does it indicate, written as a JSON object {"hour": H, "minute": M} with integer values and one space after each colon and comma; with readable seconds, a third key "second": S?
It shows {"hour": 7, "minute": 40}
